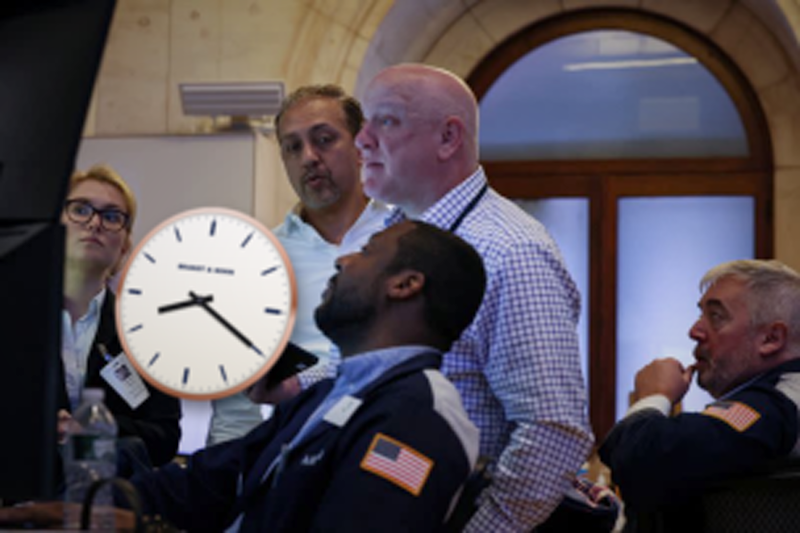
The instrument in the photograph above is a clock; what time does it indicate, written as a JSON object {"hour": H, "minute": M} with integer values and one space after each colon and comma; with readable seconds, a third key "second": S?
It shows {"hour": 8, "minute": 20}
